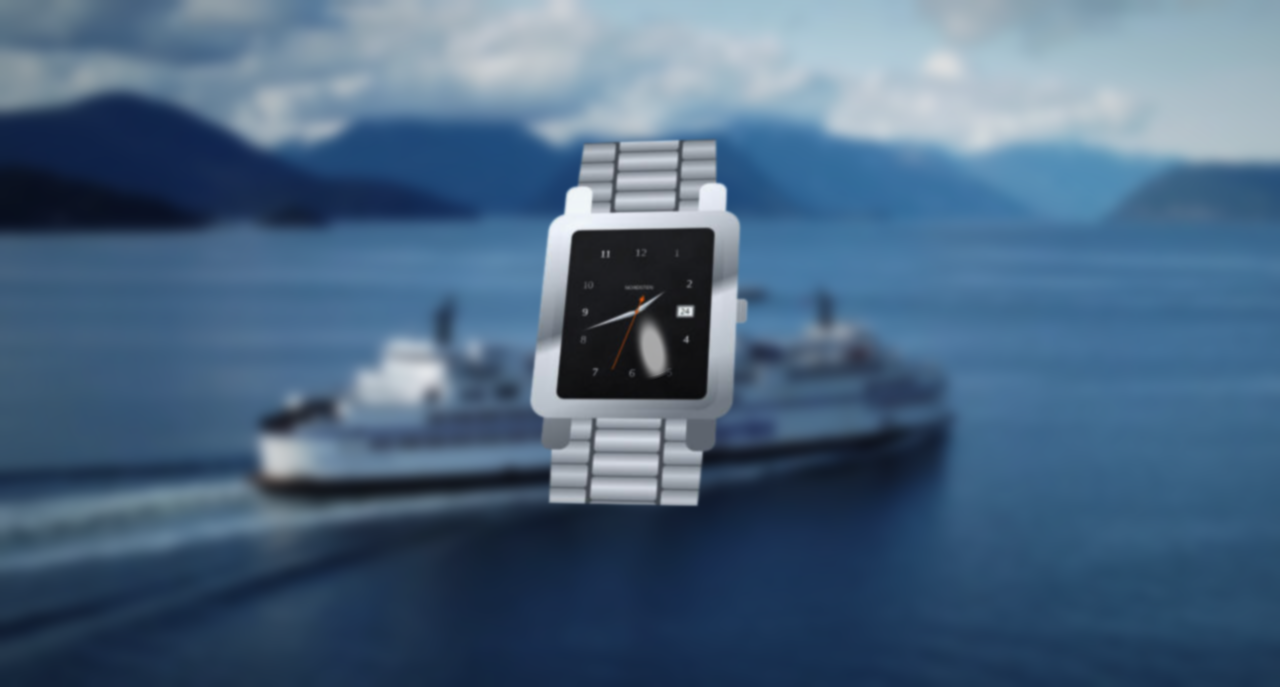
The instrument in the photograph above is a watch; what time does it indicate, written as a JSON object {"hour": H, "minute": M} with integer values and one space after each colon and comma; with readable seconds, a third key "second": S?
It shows {"hour": 1, "minute": 41, "second": 33}
